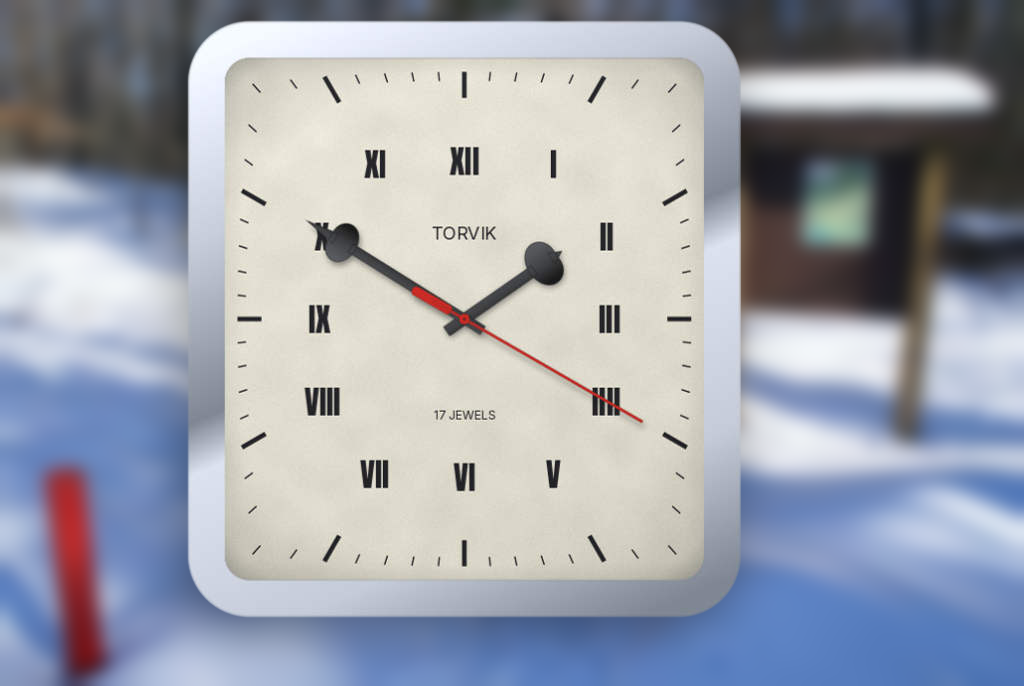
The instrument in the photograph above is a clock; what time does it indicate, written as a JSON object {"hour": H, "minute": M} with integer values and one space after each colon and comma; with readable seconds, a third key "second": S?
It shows {"hour": 1, "minute": 50, "second": 20}
